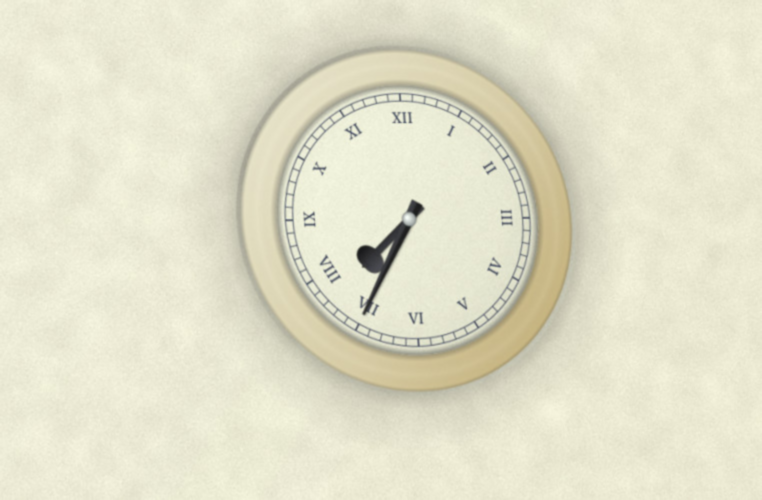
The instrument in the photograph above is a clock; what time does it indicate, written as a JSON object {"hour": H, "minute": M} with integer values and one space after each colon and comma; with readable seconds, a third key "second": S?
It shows {"hour": 7, "minute": 35}
